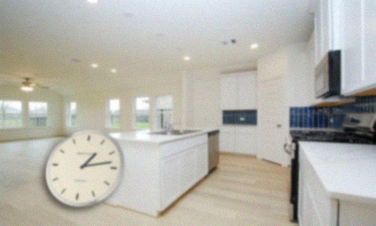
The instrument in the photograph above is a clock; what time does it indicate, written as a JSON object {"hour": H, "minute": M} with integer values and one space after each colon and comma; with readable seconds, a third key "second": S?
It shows {"hour": 1, "minute": 13}
